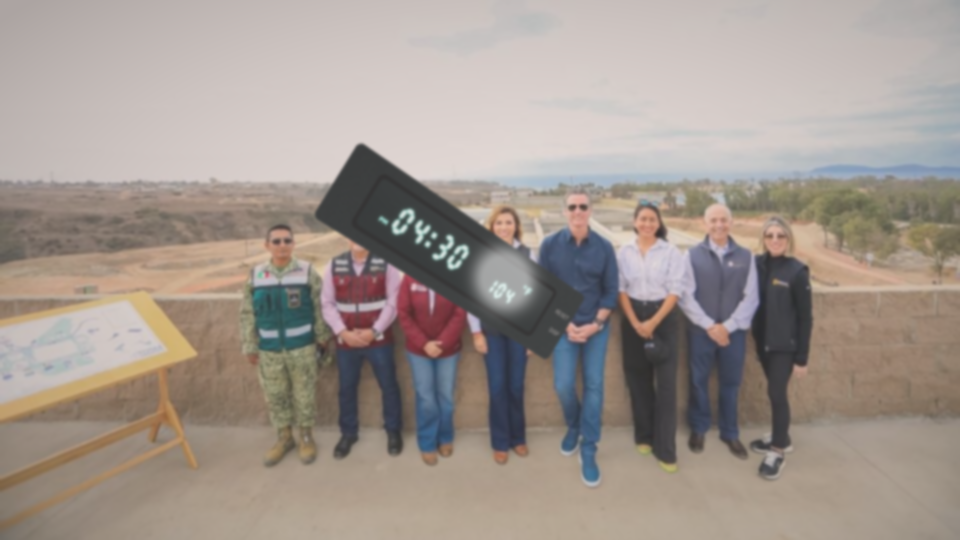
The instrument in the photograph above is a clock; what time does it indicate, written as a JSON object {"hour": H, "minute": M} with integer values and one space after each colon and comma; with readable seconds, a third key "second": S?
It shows {"hour": 4, "minute": 30}
